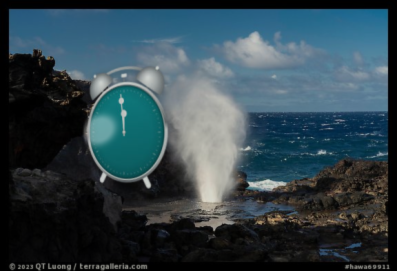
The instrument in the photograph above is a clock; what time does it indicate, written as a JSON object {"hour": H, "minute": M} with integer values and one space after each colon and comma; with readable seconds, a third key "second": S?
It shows {"hour": 11, "minute": 59}
